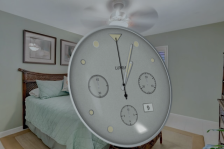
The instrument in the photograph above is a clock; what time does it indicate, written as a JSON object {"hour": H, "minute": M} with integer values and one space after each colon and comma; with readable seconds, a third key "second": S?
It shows {"hour": 1, "minute": 4}
